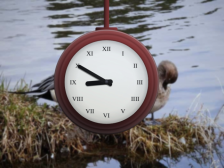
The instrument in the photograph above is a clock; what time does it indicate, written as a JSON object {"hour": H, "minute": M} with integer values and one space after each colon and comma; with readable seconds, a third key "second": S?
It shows {"hour": 8, "minute": 50}
